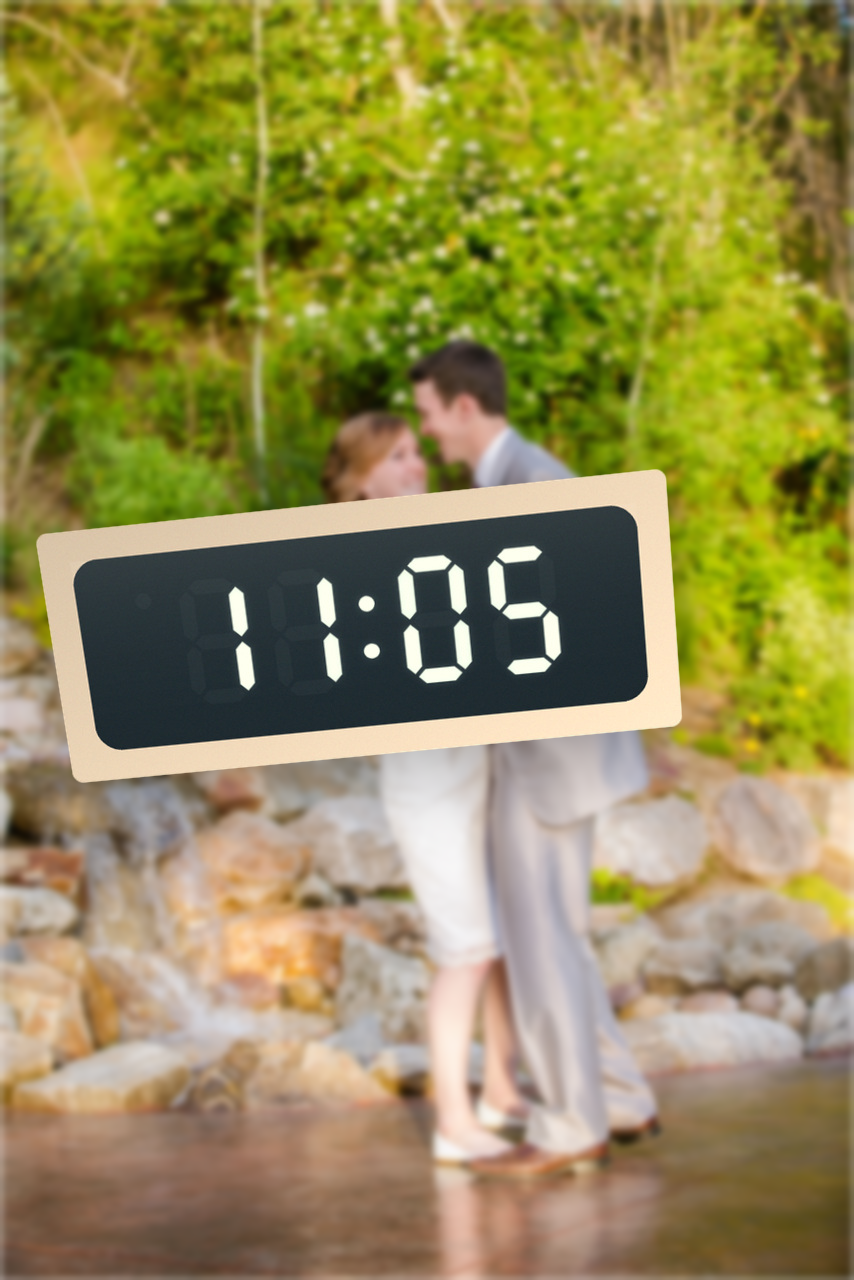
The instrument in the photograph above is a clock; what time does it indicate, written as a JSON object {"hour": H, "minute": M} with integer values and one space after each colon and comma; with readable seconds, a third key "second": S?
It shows {"hour": 11, "minute": 5}
